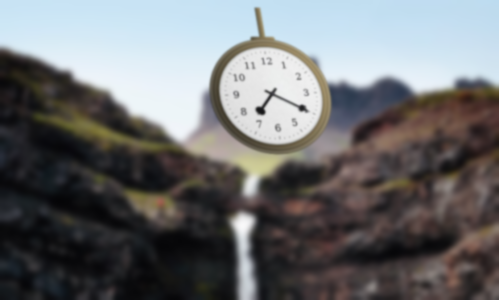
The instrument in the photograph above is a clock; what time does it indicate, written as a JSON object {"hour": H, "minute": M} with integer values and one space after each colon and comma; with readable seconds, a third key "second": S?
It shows {"hour": 7, "minute": 20}
